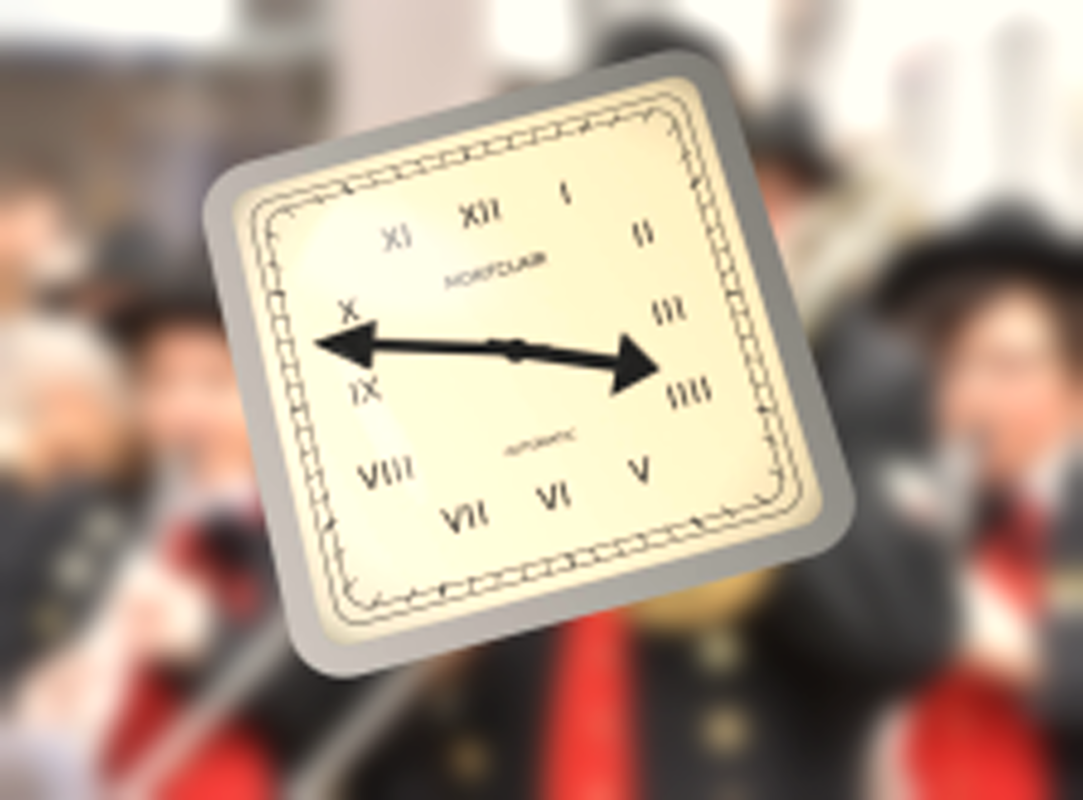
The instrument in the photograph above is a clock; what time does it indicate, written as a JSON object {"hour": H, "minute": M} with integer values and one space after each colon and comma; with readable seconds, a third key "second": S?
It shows {"hour": 3, "minute": 48}
